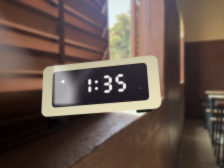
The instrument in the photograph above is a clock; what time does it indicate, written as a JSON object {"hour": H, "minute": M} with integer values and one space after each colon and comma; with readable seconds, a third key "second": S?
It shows {"hour": 1, "minute": 35}
